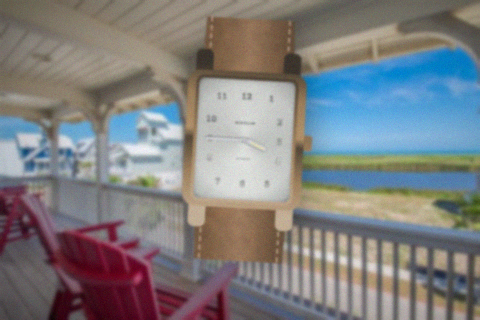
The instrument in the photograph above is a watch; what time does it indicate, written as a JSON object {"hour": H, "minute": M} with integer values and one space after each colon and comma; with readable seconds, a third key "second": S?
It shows {"hour": 3, "minute": 45}
